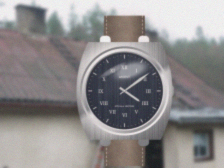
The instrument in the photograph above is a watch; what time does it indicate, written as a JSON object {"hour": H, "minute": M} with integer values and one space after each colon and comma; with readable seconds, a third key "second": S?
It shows {"hour": 4, "minute": 9}
